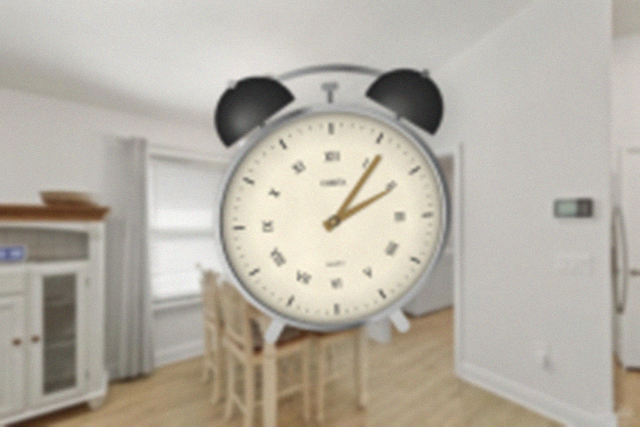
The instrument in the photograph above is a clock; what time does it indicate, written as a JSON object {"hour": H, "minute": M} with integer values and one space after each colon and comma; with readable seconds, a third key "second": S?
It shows {"hour": 2, "minute": 6}
